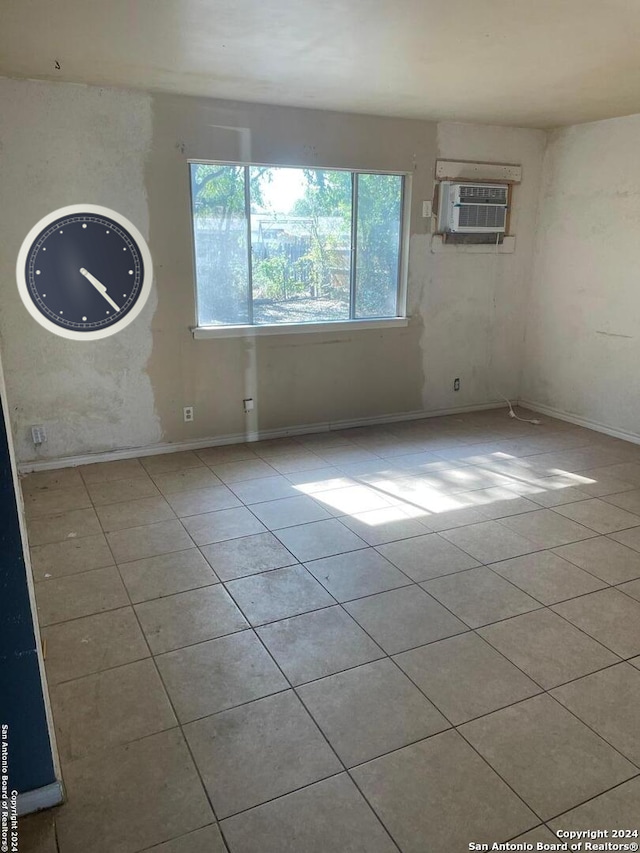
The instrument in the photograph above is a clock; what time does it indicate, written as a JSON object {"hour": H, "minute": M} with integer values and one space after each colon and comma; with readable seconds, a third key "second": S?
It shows {"hour": 4, "minute": 23}
